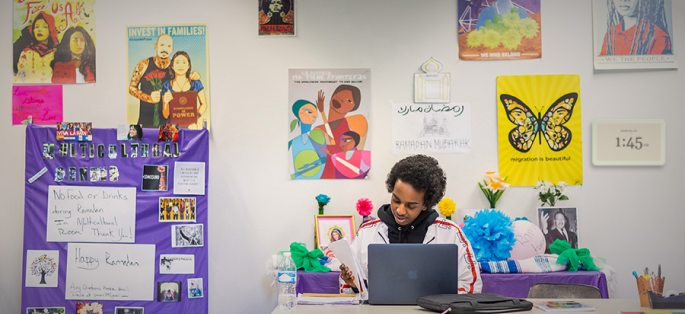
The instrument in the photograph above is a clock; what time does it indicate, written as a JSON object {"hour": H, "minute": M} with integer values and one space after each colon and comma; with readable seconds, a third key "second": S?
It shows {"hour": 1, "minute": 45}
